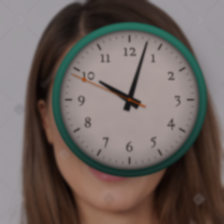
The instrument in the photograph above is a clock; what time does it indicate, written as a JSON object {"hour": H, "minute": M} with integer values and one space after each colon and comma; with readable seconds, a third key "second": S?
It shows {"hour": 10, "minute": 2, "second": 49}
